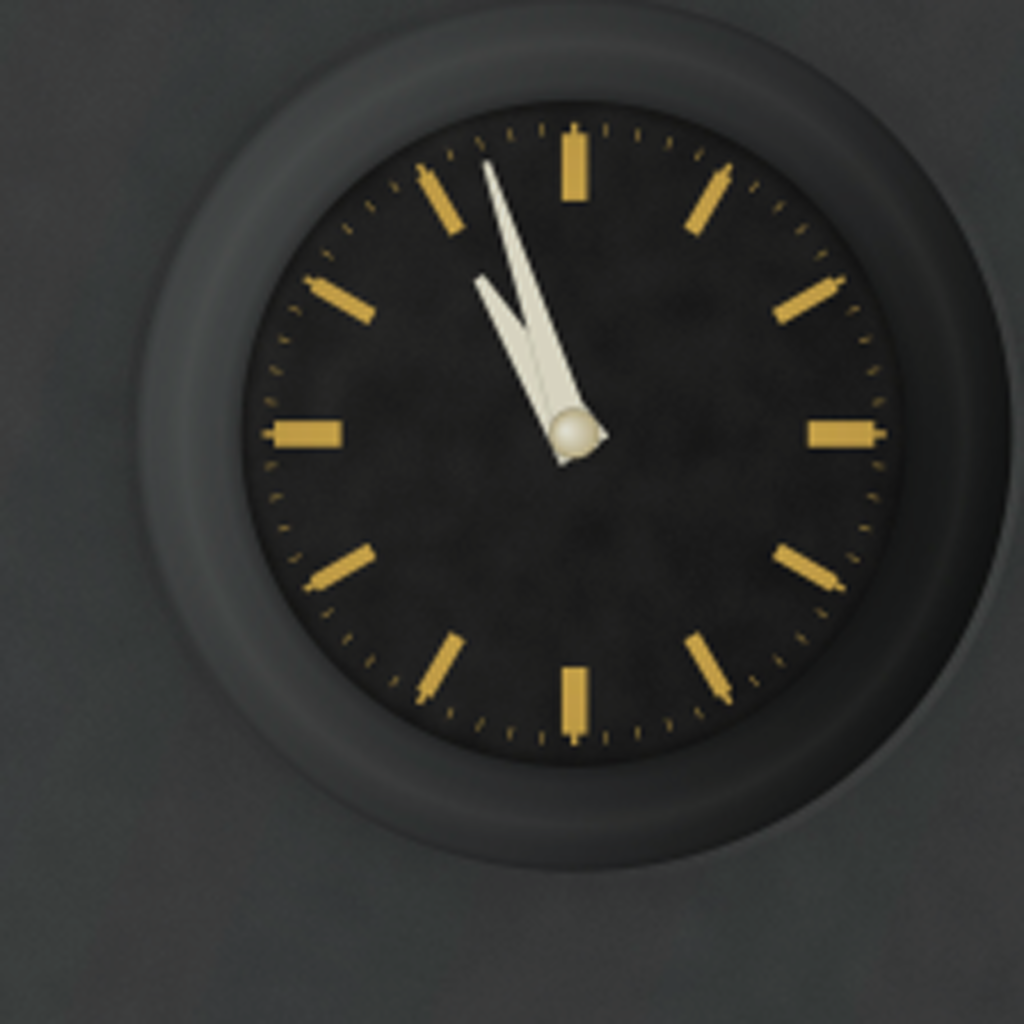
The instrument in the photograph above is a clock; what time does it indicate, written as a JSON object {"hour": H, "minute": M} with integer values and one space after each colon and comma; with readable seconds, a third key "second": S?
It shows {"hour": 10, "minute": 57}
